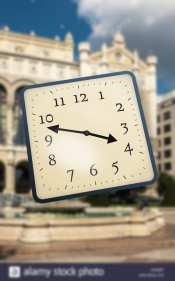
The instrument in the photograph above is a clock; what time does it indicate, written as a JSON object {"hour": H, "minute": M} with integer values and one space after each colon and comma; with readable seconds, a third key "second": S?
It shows {"hour": 3, "minute": 48}
